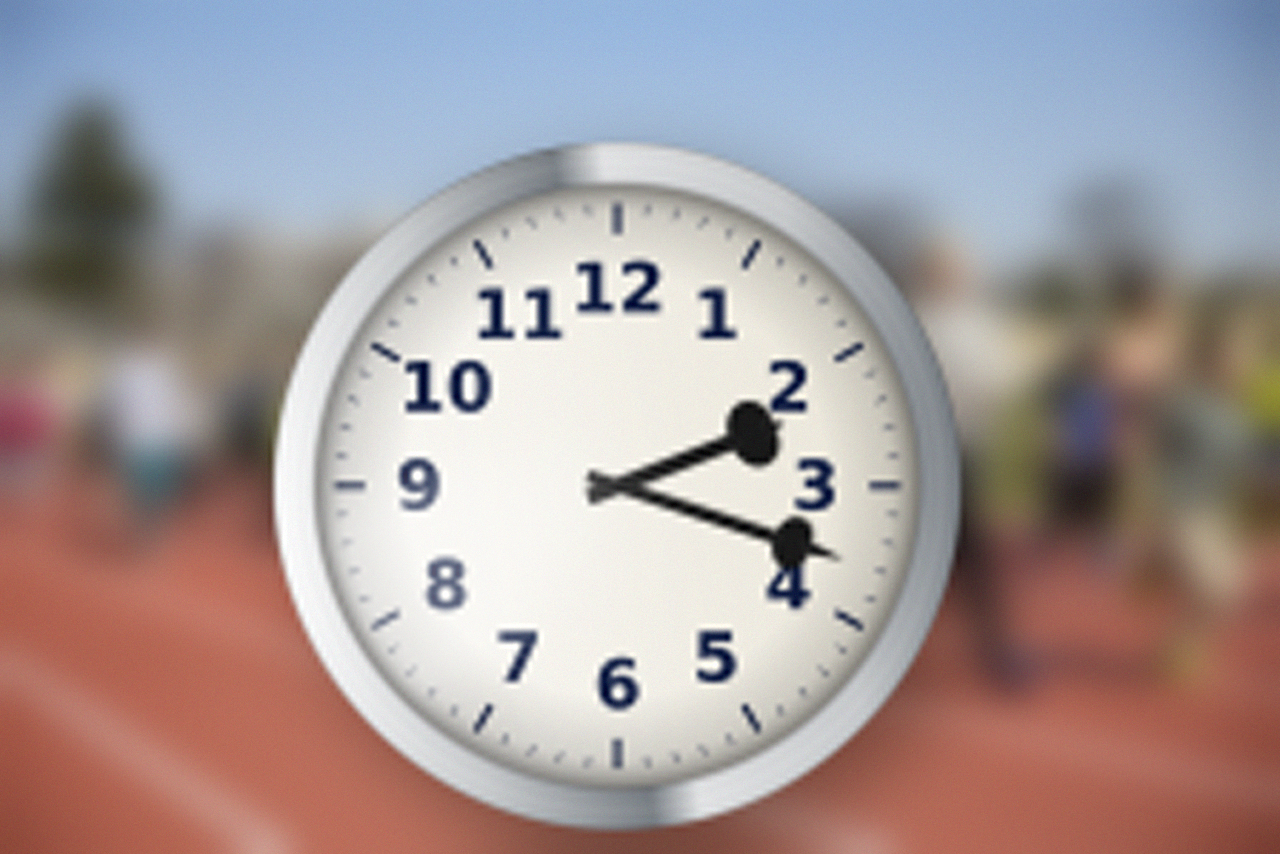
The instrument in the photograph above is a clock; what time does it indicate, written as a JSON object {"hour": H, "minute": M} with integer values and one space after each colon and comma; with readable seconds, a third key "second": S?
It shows {"hour": 2, "minute": 18}
